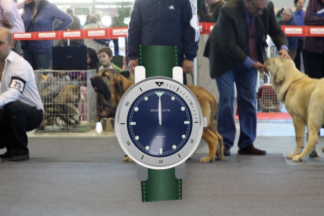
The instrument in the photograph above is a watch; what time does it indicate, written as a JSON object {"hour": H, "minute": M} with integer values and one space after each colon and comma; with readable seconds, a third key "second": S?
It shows {"hour": 12, "minute": 0}
